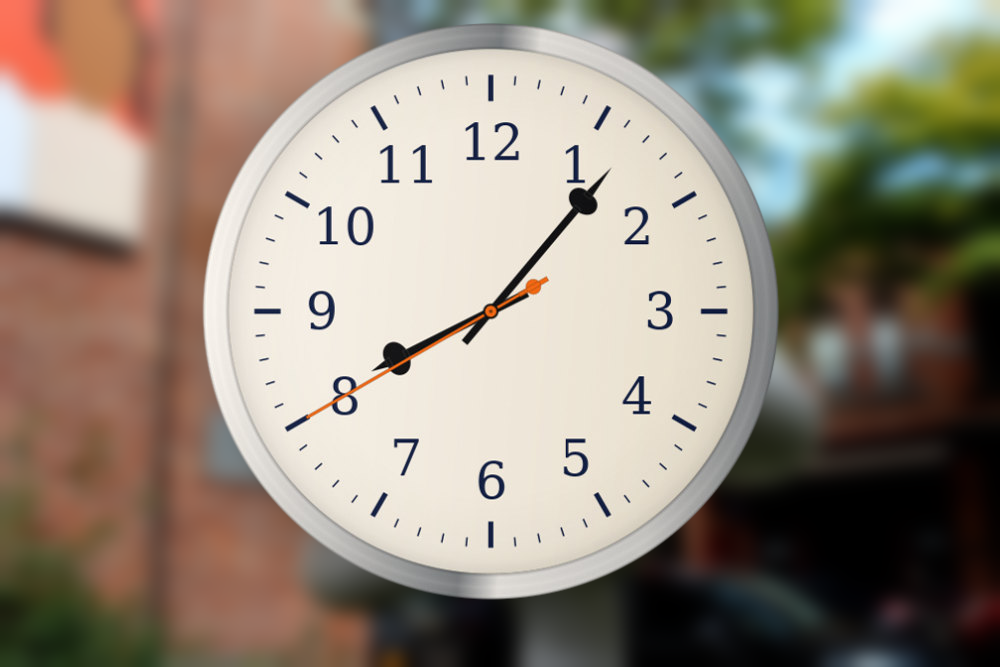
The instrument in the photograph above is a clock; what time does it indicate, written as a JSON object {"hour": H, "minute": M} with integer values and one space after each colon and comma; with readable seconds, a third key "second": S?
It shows {"hour": 8, "minute": 6, "second": 40}
